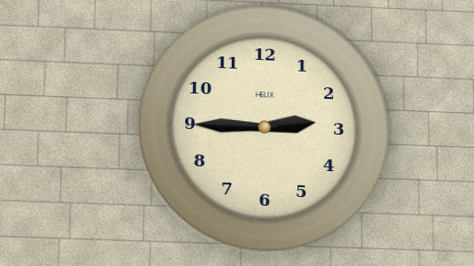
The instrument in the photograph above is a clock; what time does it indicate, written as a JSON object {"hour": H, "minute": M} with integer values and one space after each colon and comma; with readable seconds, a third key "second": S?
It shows {"hour": 2, "minute": 45}
